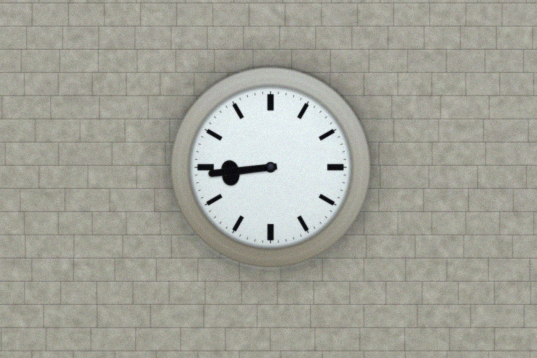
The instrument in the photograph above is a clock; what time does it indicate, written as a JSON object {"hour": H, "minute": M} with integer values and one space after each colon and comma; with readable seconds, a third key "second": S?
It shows {"hour": 8, "minute": 44}
